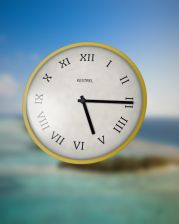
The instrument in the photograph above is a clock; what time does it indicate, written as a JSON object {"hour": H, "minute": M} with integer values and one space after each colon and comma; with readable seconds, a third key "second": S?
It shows {"hour": 5, "minute": 15}
